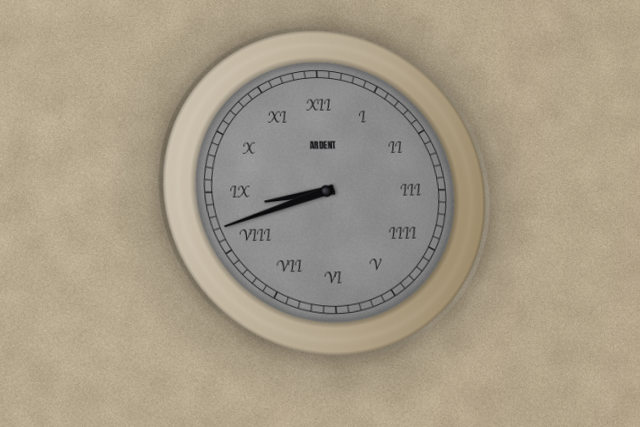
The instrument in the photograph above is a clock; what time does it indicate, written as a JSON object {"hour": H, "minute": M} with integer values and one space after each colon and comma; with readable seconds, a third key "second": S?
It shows {"hour": 8, "minute": 42}
